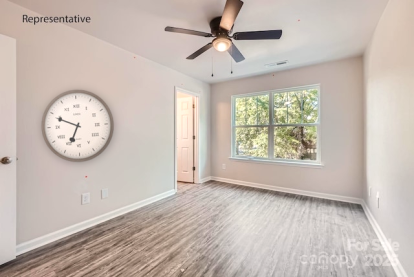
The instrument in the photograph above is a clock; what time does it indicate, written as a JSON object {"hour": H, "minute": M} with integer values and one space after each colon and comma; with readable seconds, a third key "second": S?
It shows {"hour": 6, "minute": 49}
